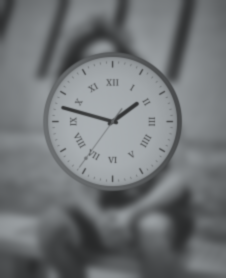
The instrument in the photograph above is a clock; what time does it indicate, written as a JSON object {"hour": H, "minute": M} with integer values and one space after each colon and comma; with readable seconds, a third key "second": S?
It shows {"hour": 1, "minute": 47, "second": 36}
